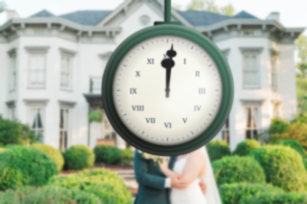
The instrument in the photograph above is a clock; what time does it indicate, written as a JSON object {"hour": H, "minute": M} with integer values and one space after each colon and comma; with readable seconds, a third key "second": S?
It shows {"hour": 12, "minute": 1}
